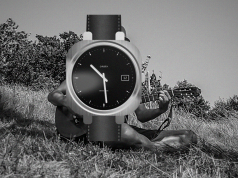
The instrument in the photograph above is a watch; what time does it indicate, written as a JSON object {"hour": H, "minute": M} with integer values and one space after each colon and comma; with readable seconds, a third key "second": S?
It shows {"hour": 10, "minute": 29}
